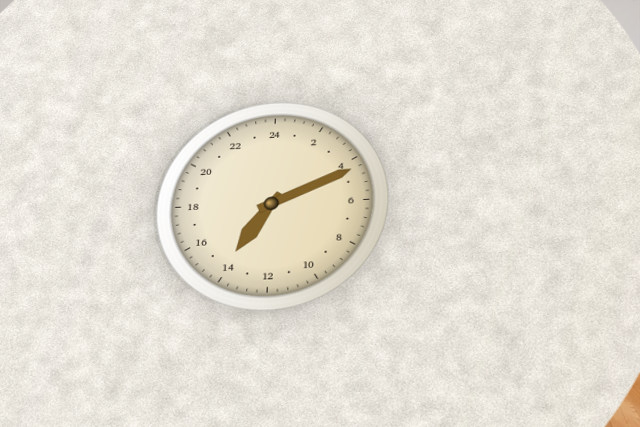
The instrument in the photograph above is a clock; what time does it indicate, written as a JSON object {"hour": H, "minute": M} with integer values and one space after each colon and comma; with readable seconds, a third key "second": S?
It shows {"hour": 14, "minute": 11}
